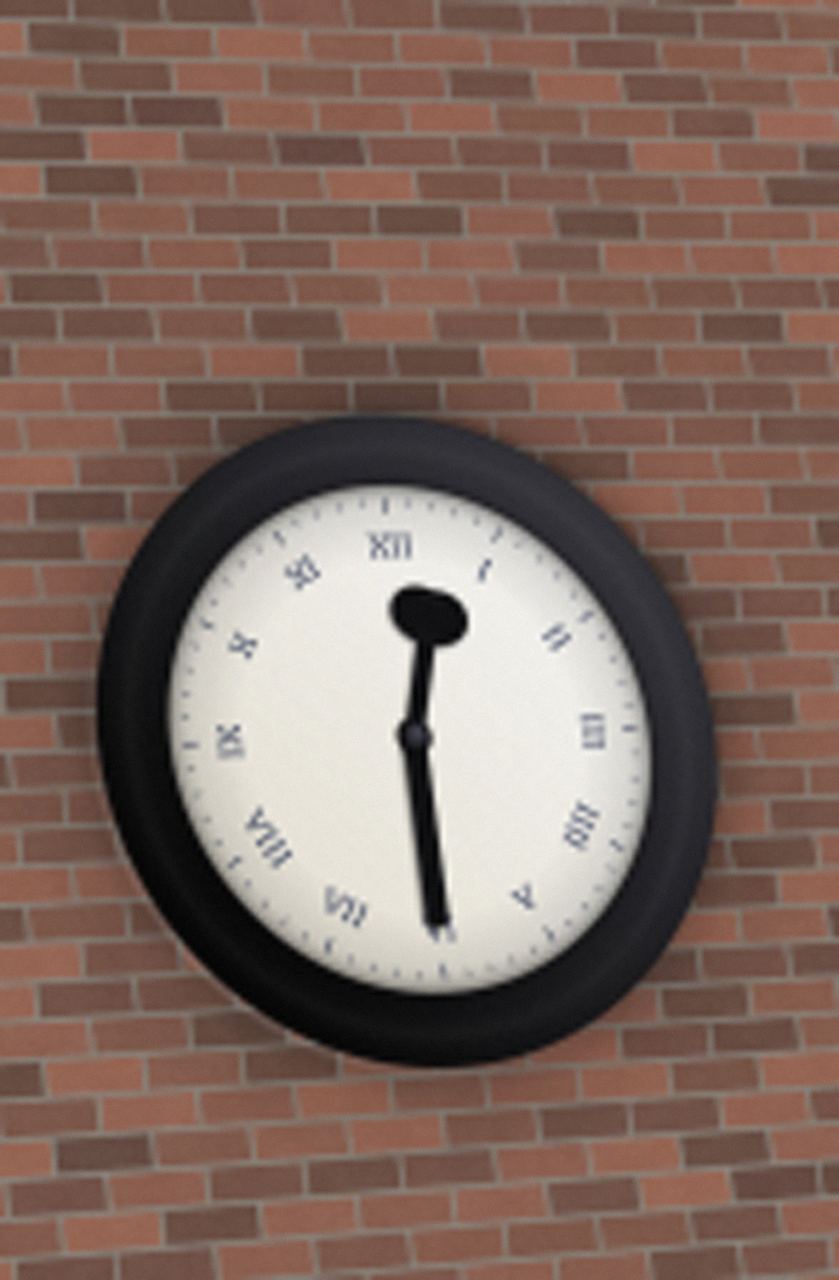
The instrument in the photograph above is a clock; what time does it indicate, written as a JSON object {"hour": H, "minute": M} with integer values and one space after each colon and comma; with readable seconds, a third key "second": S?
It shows {"hour": 12, "minute": 30}
